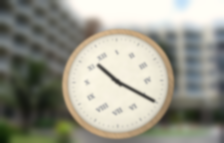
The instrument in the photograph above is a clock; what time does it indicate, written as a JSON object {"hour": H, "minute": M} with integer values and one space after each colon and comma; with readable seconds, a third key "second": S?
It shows {"hour": 11, "minute": 25}
